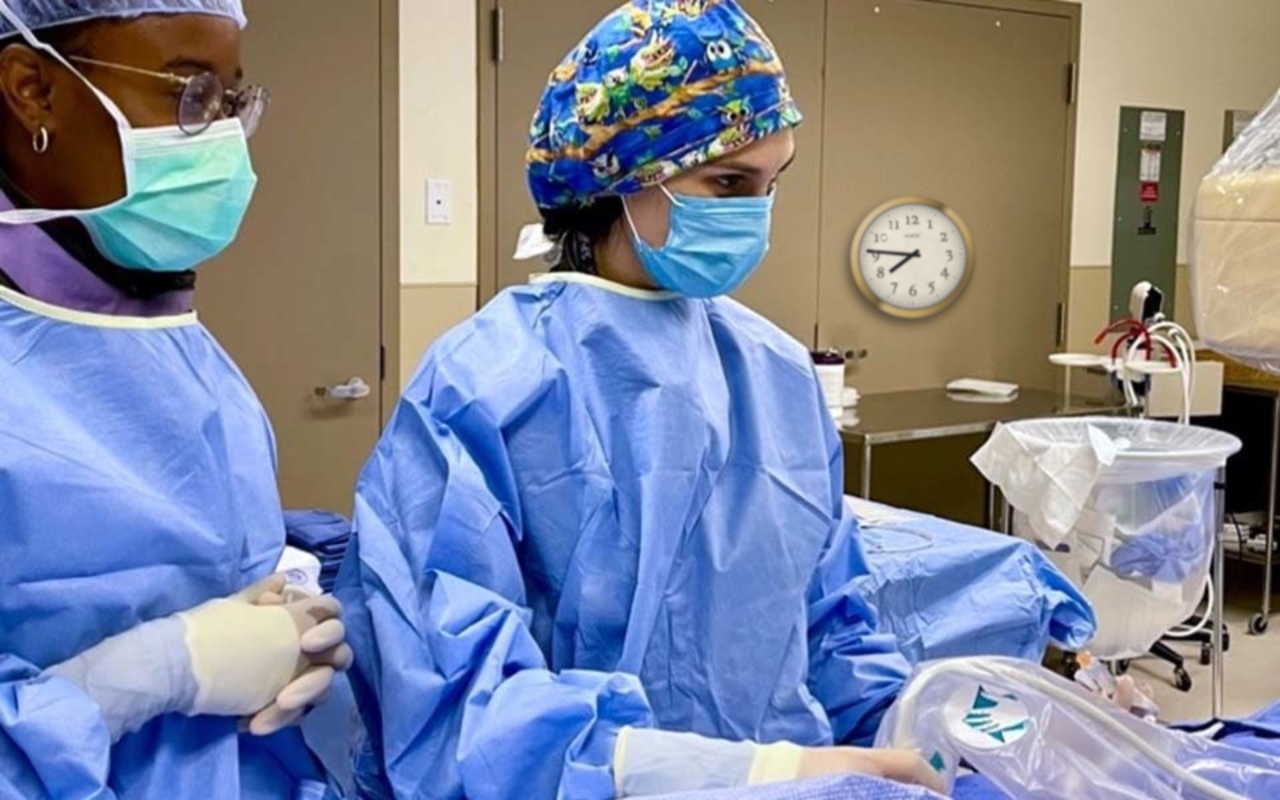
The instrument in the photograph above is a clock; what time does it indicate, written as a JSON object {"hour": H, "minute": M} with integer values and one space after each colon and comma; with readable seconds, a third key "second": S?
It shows {"hour": 7, "minute": 46}
